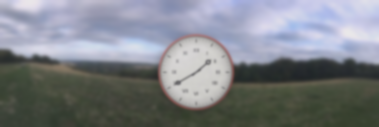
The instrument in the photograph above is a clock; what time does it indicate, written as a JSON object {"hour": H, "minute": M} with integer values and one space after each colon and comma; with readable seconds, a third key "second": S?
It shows {"hour": 1, "minute": 40}
